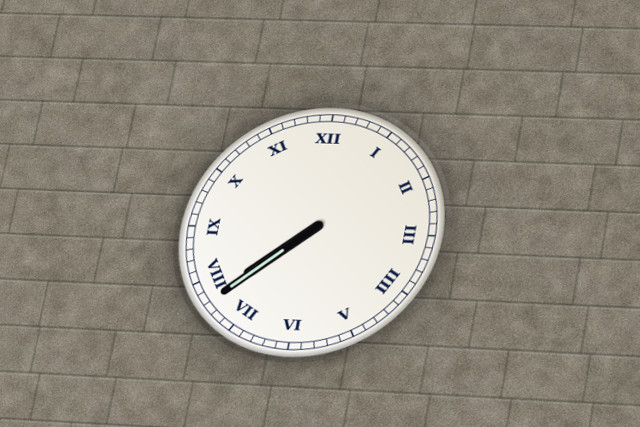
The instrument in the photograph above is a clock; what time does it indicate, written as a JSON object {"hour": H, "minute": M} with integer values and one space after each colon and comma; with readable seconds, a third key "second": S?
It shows {"hour": 7, "minute": 38}
